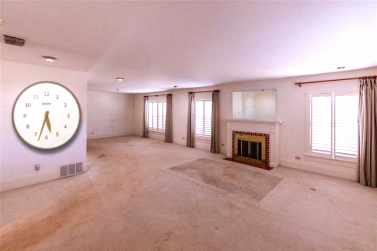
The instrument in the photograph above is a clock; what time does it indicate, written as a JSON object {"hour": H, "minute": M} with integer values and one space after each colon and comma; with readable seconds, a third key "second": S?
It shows {"hour": 5, "minute": 33}
